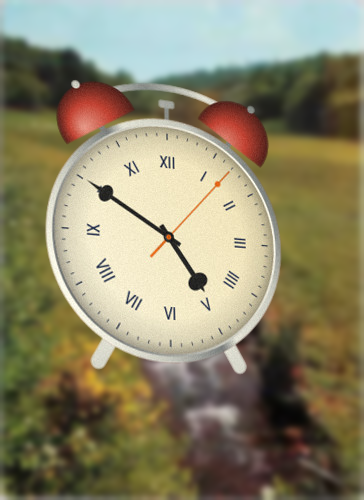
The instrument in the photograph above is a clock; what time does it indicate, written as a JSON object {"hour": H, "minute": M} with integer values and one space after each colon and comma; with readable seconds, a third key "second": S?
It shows {"hour": 4, "minute": 50, "second": 7}
